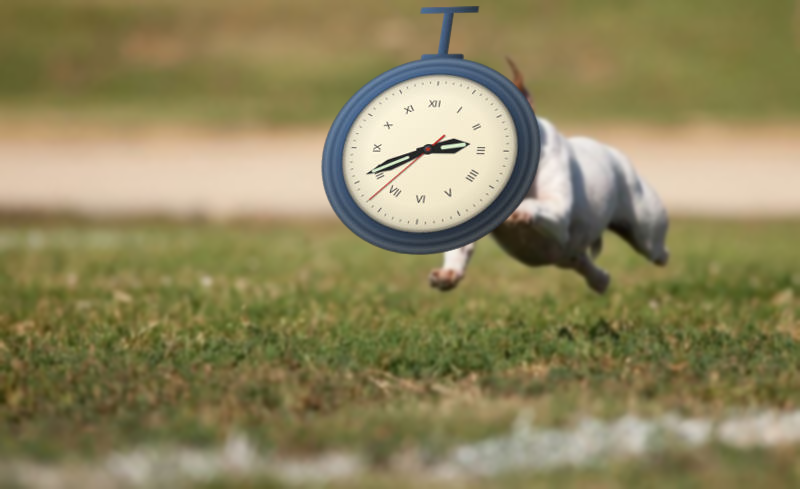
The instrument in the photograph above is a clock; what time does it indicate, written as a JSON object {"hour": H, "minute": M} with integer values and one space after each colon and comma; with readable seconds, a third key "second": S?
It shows {"hour": 2, "minute": 40, "second": 37}
